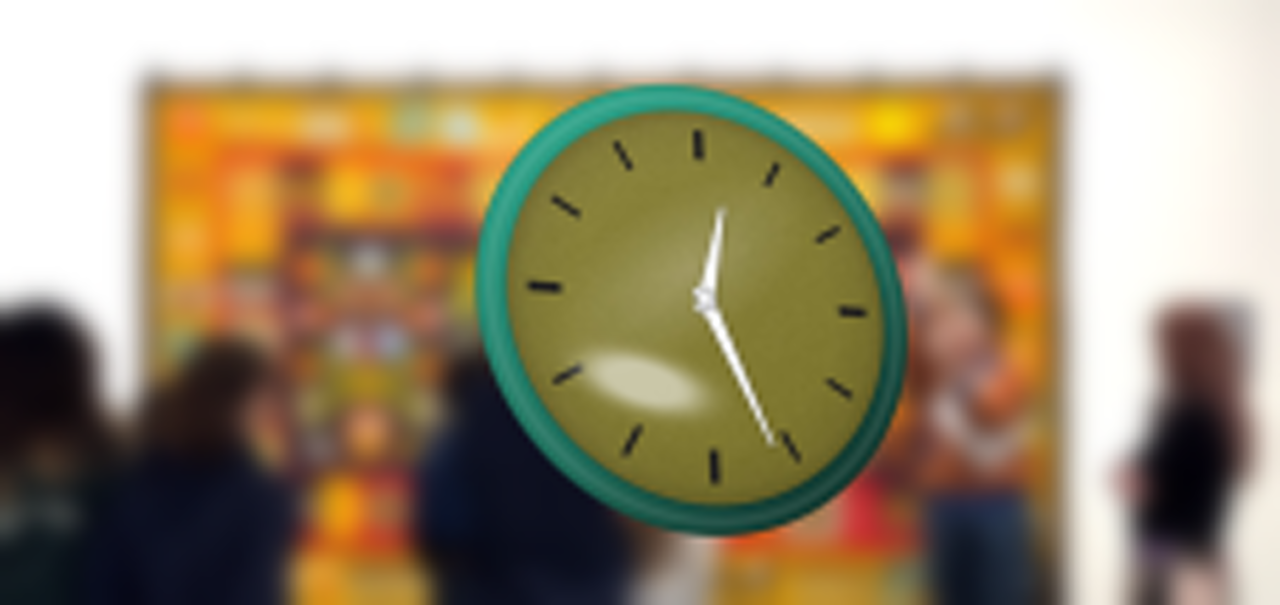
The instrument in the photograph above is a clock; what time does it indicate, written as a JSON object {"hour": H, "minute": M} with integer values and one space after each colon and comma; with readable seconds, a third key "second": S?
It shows {"hour": 12, "minute": 26}
